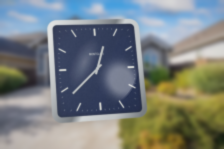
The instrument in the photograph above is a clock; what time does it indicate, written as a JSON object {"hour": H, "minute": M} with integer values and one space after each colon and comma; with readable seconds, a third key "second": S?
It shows {"hour": 12, "minute": 38}
